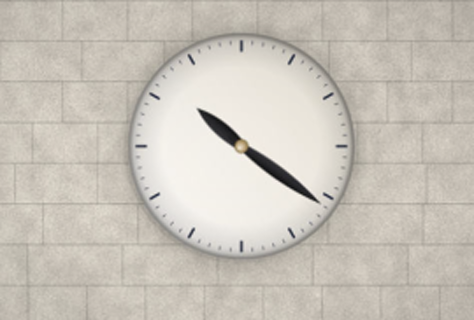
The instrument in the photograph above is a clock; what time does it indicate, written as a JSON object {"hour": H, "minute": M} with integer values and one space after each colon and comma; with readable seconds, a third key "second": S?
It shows {"hour": 10, "minute": 21}
